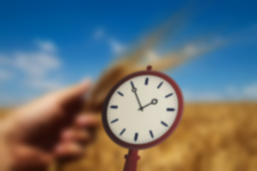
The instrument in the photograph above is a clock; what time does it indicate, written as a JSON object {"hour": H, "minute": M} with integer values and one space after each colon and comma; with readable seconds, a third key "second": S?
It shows {"hour": 1, "minute": 55}
